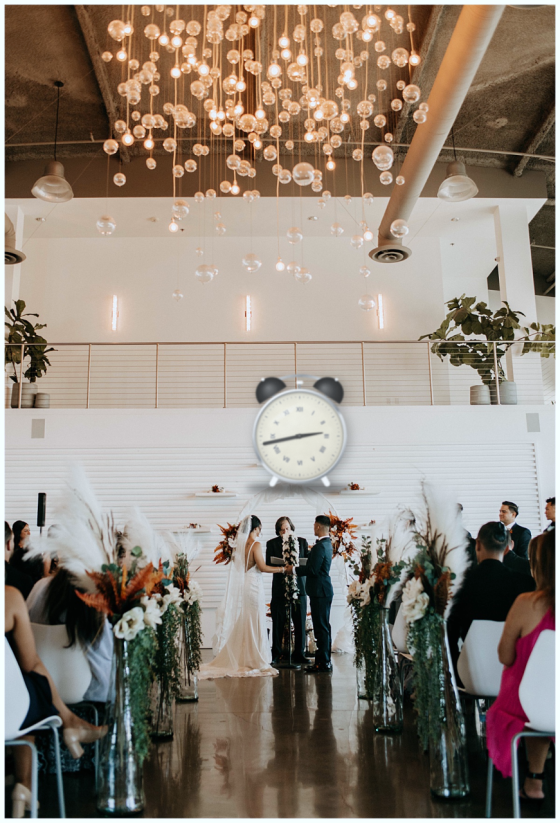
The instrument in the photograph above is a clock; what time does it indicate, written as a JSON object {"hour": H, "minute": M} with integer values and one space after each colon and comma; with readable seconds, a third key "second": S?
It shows {"hour": 2, "minute": 43}
